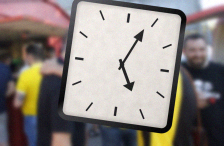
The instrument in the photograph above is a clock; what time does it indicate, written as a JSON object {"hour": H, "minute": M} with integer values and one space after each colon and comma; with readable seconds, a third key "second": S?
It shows {"hour": 5, "minute": 4}
